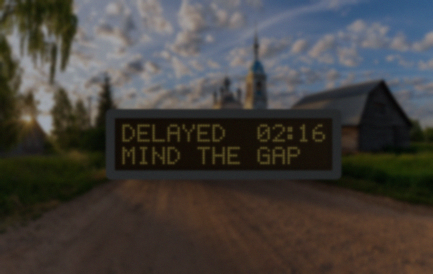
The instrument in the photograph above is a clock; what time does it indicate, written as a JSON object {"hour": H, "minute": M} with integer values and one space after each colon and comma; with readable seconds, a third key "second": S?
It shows {"hour": 2, "minute": 16}
